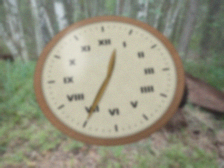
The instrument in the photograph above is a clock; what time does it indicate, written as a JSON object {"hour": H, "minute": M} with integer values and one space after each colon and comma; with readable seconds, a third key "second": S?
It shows {"hour": 12, "minute": 35}
